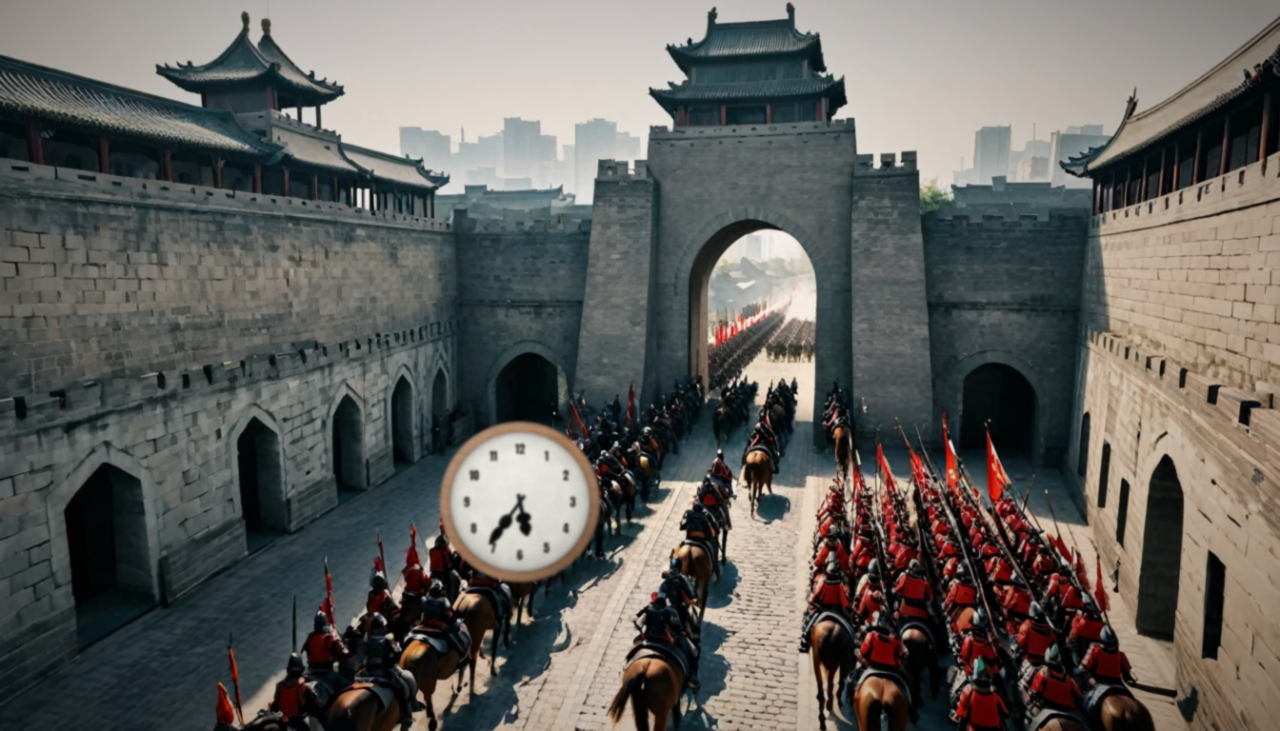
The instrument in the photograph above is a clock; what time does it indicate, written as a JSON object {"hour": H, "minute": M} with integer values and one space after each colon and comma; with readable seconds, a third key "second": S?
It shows {"hour": 5, "minute": 36}
